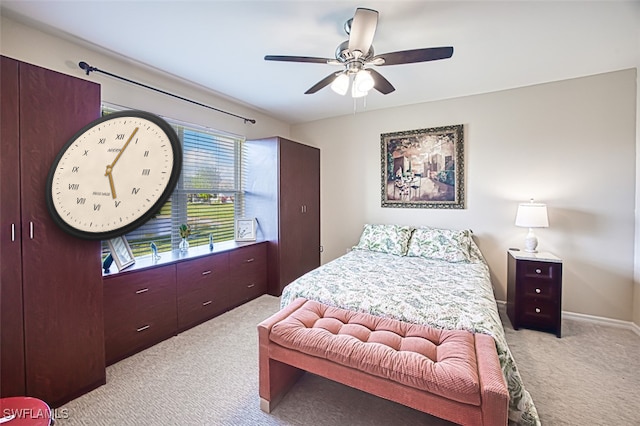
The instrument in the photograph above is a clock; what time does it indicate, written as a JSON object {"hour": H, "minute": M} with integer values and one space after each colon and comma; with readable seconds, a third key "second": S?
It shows {"hour": 5, "minute": 3}
